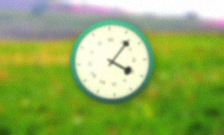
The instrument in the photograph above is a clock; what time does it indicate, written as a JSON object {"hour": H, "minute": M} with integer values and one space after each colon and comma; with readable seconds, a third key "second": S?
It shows {"hour": 4, "minute": 7}
